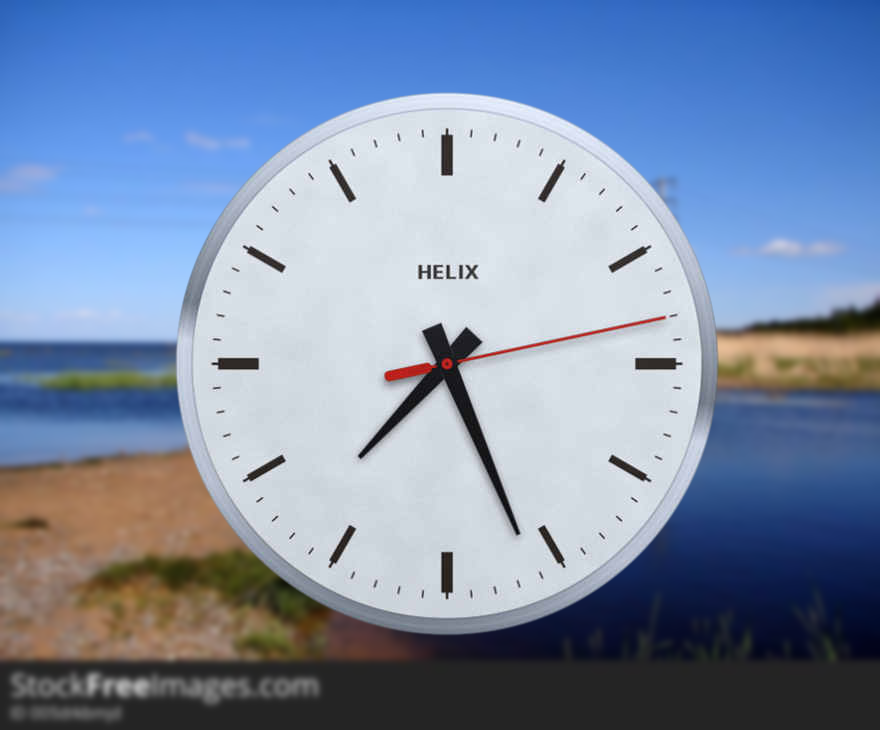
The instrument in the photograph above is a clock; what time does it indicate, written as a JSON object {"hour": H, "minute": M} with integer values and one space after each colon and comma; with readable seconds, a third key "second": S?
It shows {"hour": 7, "minute": 26, "second": 13}
